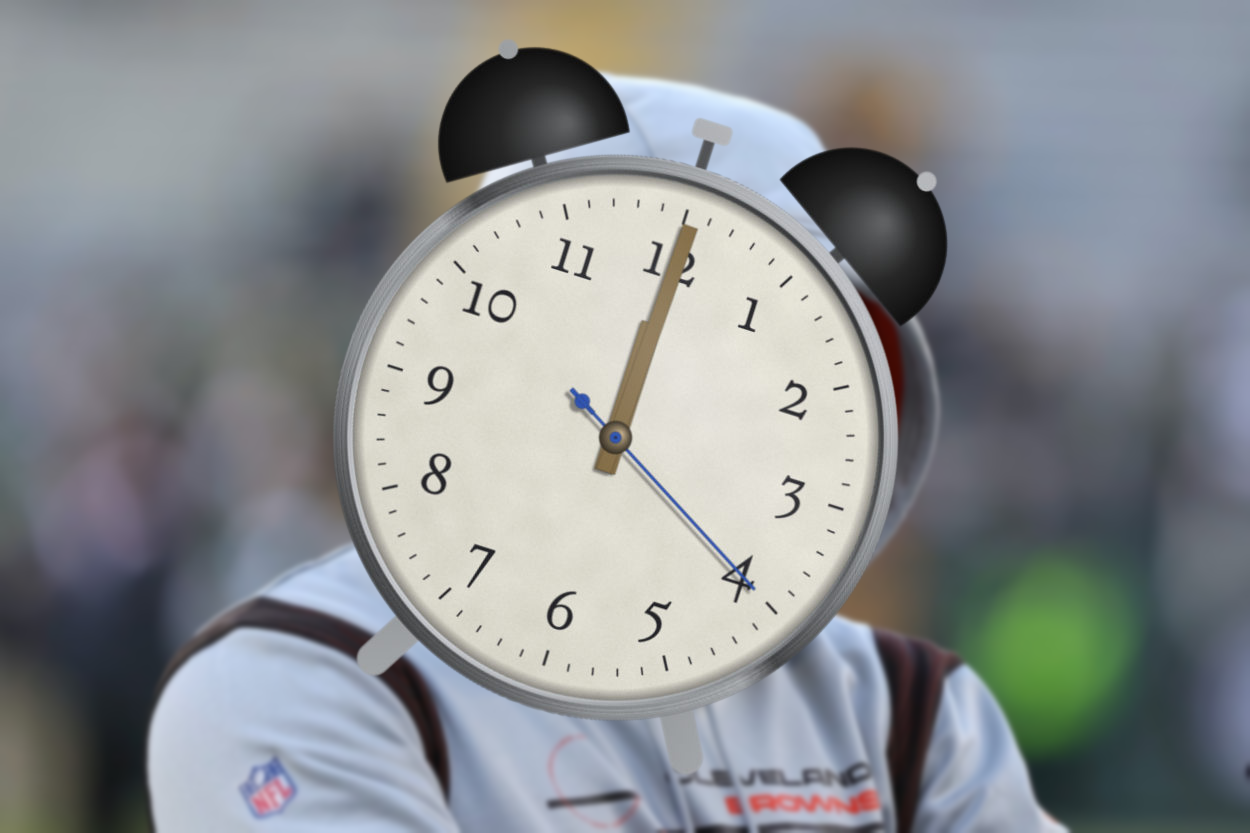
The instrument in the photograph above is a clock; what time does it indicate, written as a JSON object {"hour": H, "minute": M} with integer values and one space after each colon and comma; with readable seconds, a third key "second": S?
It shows {"hour": 12, "minute": 0, "second": 20}
